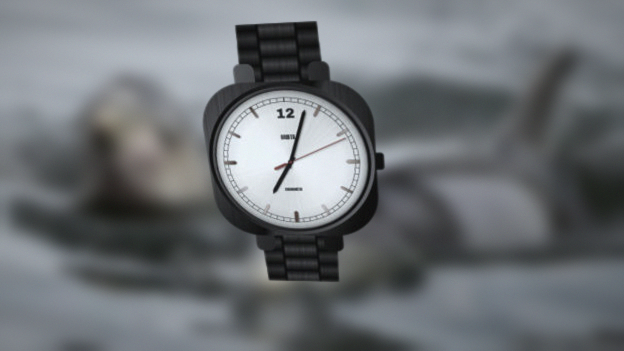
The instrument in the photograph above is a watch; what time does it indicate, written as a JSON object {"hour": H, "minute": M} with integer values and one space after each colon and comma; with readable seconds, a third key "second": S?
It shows {"hour": 7, "minute": 3, "second": 11}
